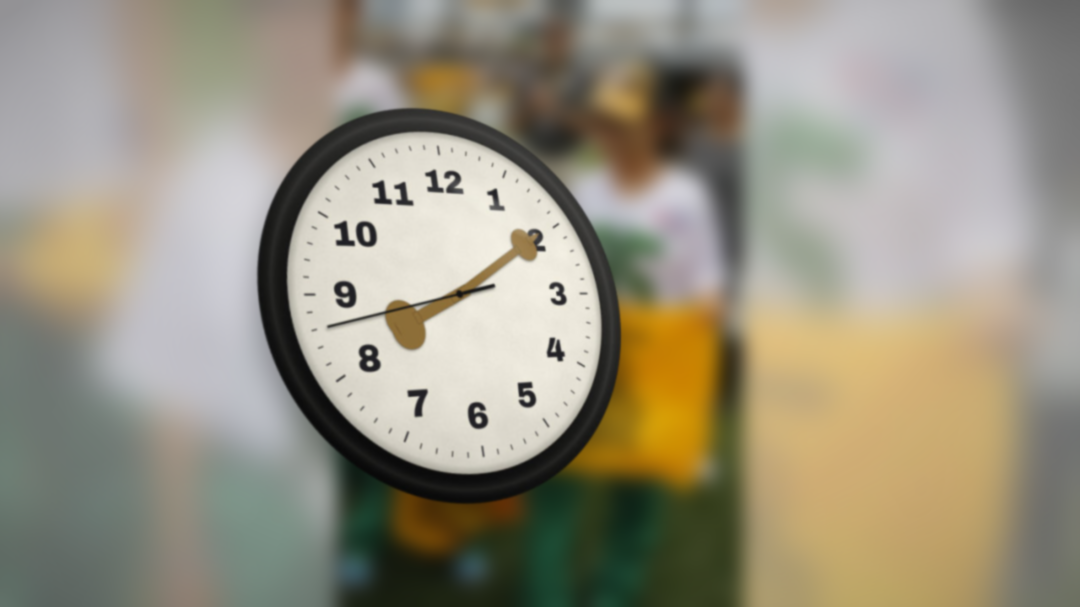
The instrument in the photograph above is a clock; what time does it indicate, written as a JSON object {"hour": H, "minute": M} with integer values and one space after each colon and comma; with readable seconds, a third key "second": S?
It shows {"hour": 8, "minute": 9, "second": 43}
